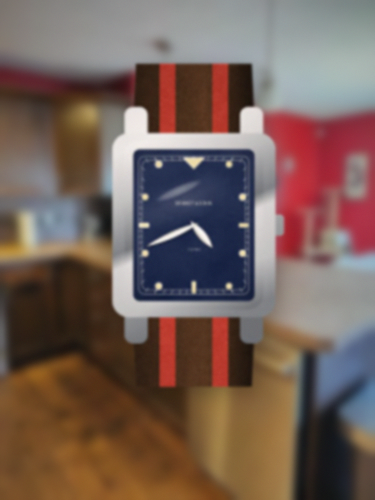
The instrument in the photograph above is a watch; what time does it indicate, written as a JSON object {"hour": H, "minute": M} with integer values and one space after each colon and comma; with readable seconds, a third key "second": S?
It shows {"hour": 4, "minute": 41}
